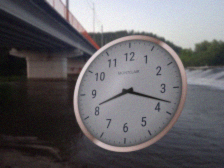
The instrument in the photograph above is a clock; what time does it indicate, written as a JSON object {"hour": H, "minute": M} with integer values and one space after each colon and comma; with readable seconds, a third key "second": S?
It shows {"hour": 8, "minute": 18}
